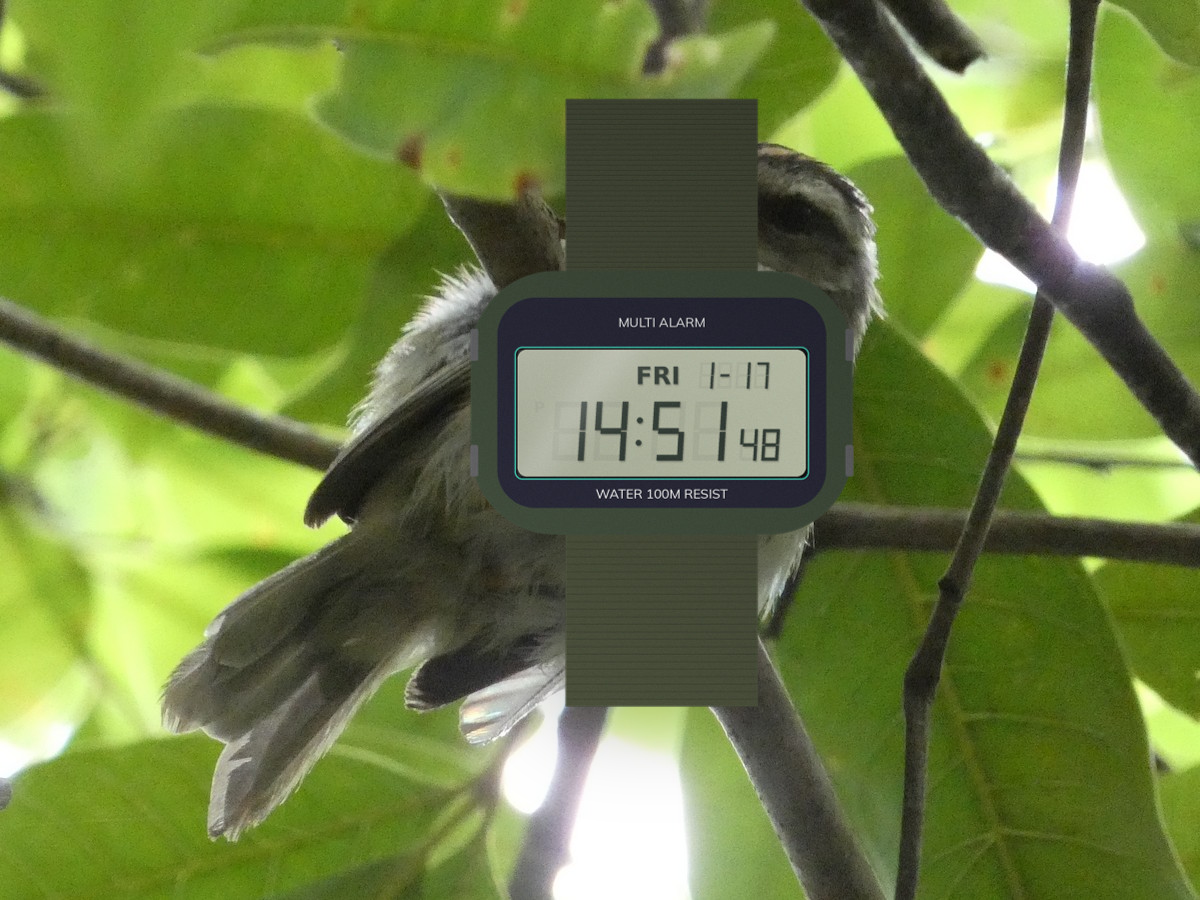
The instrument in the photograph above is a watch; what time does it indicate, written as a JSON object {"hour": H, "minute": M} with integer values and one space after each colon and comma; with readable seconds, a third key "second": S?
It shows {"hour": 14, "minute": 51, "second": 48}
